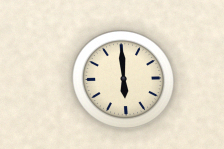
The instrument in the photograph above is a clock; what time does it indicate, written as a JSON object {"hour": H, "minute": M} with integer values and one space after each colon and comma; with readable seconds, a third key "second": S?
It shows {"hour": 6, "minute": 0}
